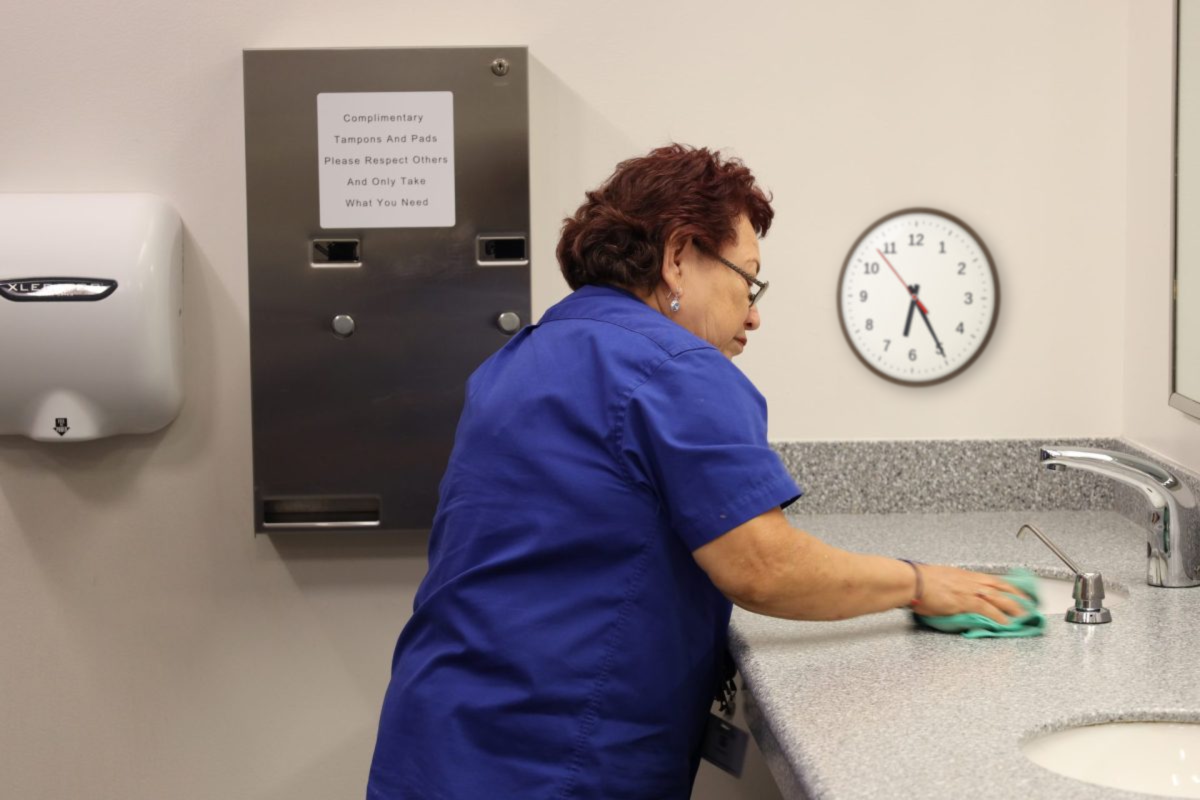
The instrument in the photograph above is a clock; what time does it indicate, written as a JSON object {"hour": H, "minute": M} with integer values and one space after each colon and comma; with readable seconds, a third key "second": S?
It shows {"hour": 6, "minute": 24, "second": 53}
